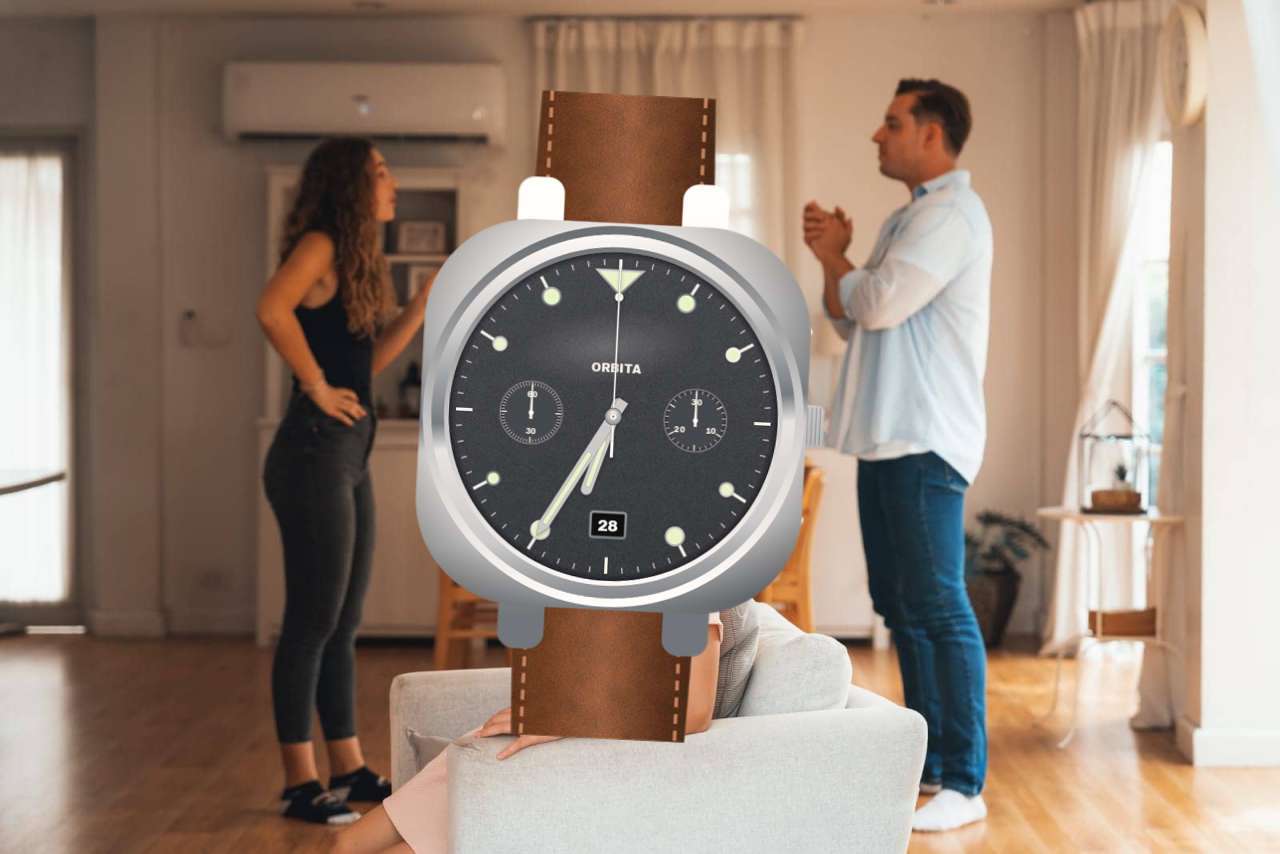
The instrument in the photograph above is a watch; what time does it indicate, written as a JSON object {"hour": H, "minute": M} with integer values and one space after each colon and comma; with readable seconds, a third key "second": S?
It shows {"hour": 6, "minute": 35}
